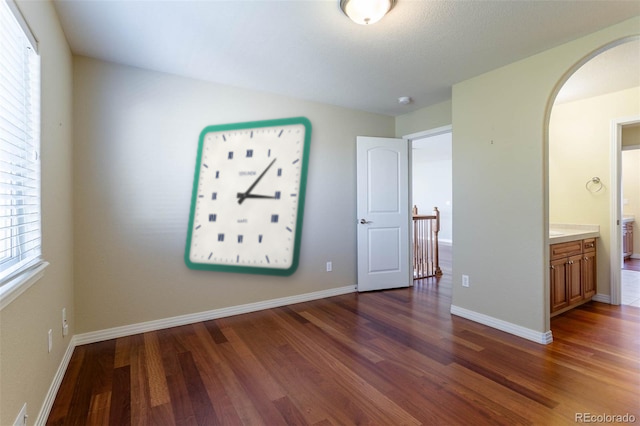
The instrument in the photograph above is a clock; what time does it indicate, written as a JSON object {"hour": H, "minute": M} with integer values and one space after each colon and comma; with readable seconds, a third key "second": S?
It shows {"hour": 3, "minute": 7}
